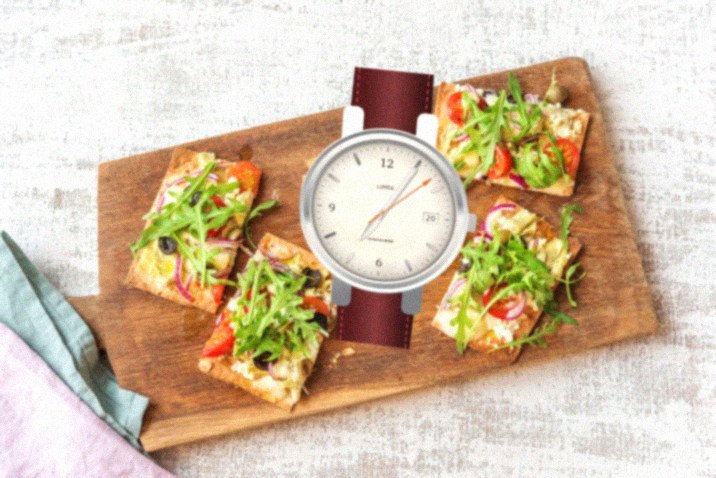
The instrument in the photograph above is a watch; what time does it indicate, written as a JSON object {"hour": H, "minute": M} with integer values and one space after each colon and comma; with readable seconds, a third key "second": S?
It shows {"hour": 7, "minute": 5, "second": 8}
